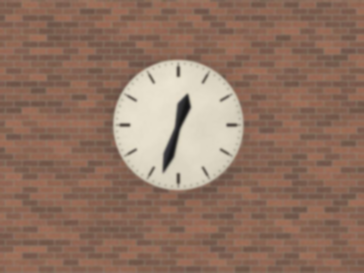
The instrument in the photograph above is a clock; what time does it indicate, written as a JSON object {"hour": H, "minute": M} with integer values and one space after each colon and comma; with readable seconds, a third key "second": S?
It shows {"hour": 12, "minute": 33}
